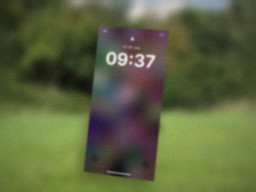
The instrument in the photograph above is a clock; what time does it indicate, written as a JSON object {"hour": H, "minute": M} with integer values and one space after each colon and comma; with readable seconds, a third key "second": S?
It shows {"hour": 9, "minute": 37}
